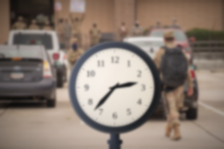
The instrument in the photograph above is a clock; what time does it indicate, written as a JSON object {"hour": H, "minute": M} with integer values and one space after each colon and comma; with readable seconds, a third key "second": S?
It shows {"hour": 2, "minute": 37}
